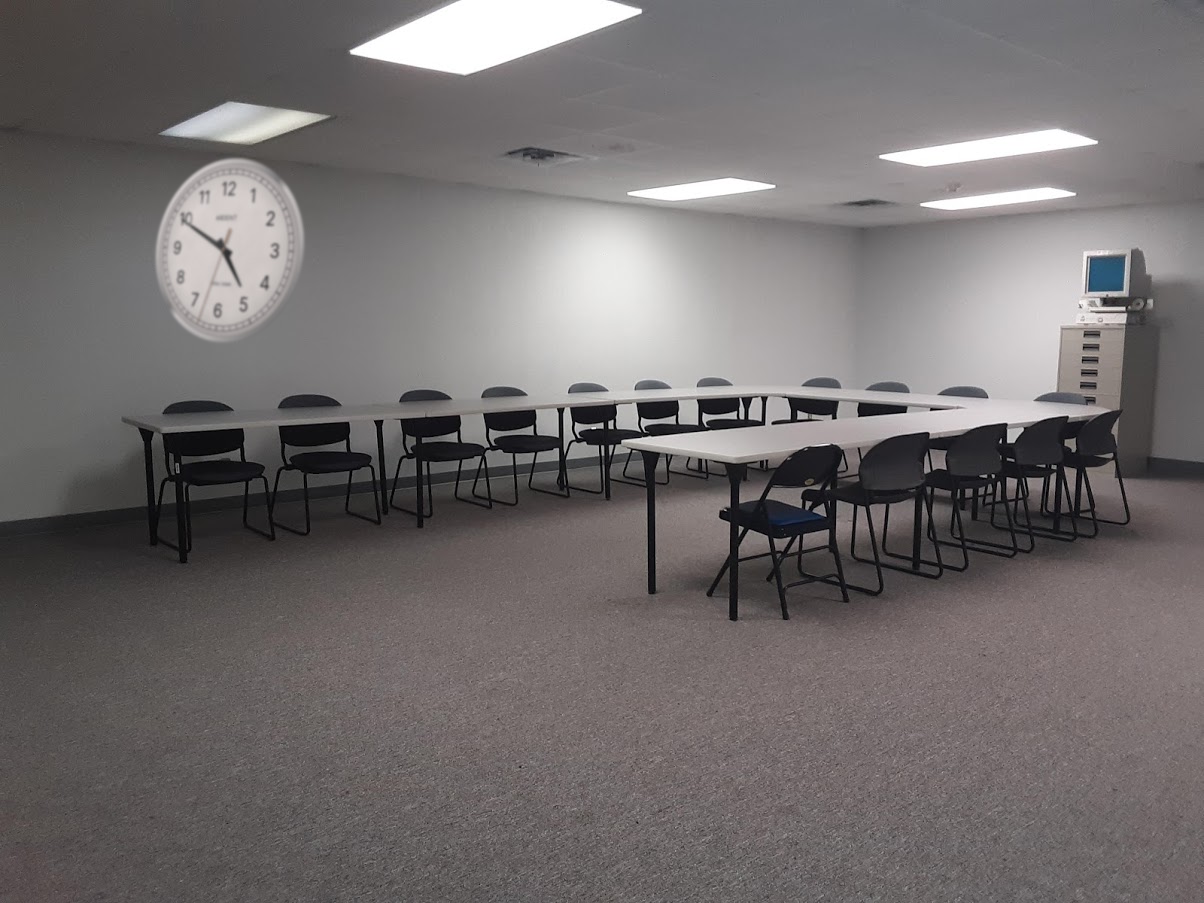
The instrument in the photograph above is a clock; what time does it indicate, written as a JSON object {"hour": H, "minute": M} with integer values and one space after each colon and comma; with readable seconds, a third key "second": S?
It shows {"hour": 4, "minute": 49, "second": 33}
